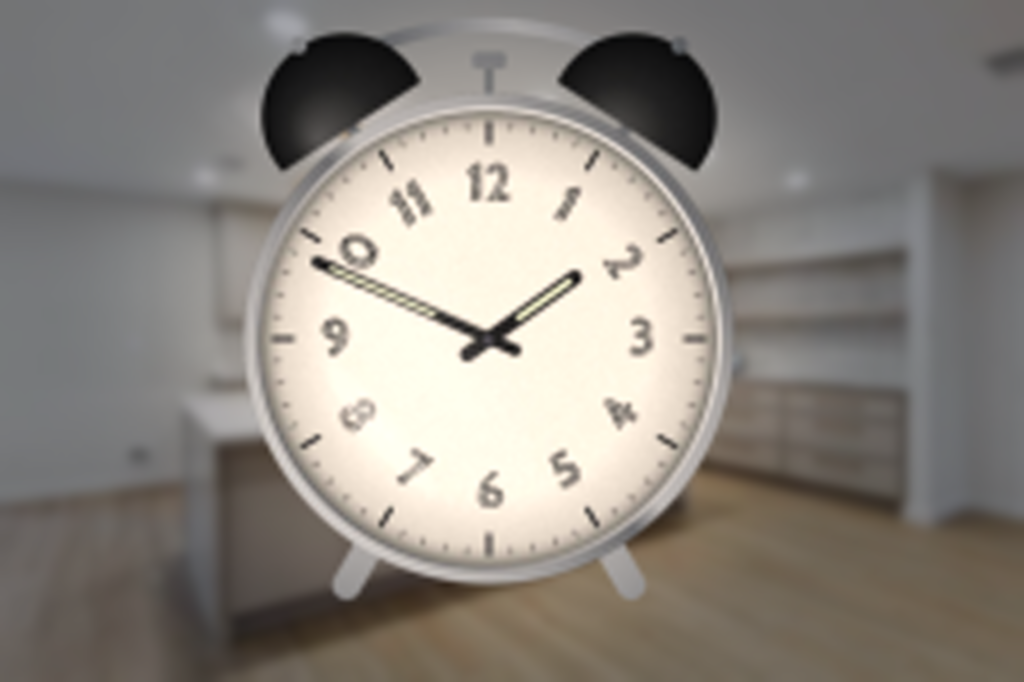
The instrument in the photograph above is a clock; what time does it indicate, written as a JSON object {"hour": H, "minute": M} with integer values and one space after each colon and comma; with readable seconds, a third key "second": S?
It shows {"hour": 1, "minute": 49}
